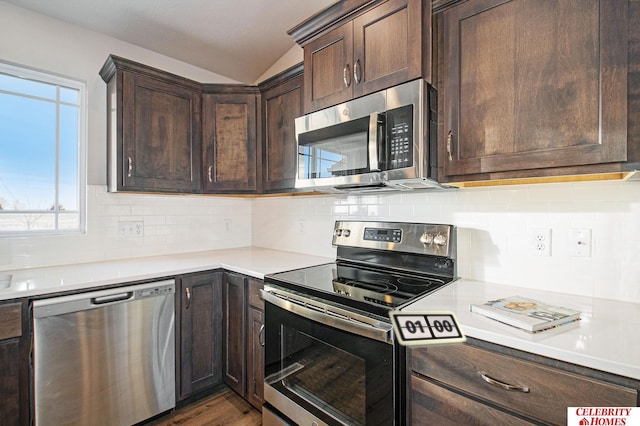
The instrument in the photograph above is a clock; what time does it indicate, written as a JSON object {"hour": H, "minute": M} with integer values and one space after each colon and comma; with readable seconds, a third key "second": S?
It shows {"hour": 1, "minute": 0}
